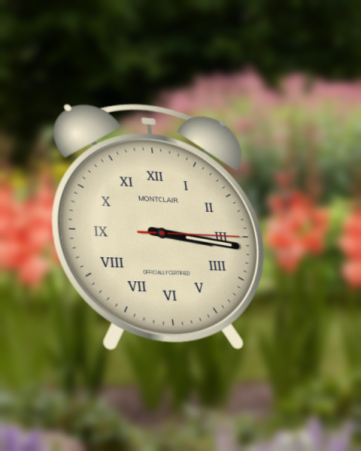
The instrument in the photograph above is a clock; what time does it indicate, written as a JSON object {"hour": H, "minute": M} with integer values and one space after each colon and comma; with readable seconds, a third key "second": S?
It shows {"hour": 3, "minute": 16, "second": 15}
